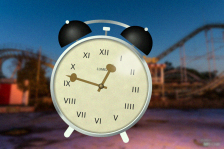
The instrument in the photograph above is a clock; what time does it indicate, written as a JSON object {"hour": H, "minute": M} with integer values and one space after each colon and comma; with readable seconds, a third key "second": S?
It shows {"hour": 12, "minute": 47}
